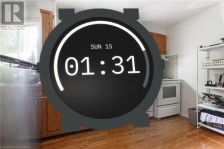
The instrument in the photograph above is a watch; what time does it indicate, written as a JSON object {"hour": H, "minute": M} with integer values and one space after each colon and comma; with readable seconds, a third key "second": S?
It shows {"hour": 1, "minute": 31}
